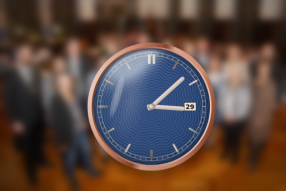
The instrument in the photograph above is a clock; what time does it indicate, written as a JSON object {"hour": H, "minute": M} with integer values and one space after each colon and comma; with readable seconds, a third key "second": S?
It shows {"hour": 3, "minute": 8}
